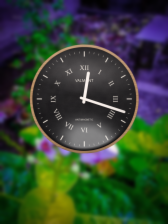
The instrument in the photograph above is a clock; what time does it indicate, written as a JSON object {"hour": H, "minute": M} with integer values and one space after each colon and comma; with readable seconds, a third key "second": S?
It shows {"hour": 12, "minute": 18}
